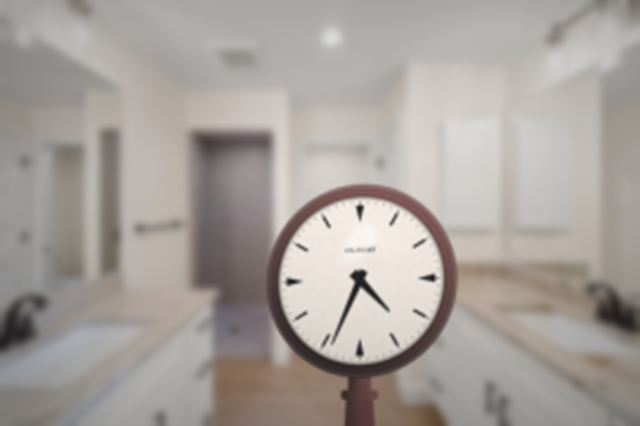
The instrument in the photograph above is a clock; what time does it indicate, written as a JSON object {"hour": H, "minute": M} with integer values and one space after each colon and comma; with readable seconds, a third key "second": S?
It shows {"hour": 4, "minute": 34}
